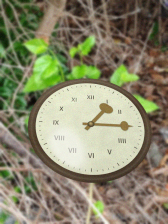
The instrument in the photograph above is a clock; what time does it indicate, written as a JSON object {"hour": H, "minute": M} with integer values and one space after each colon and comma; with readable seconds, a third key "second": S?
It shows {"hour": 1, "minute": 15}
